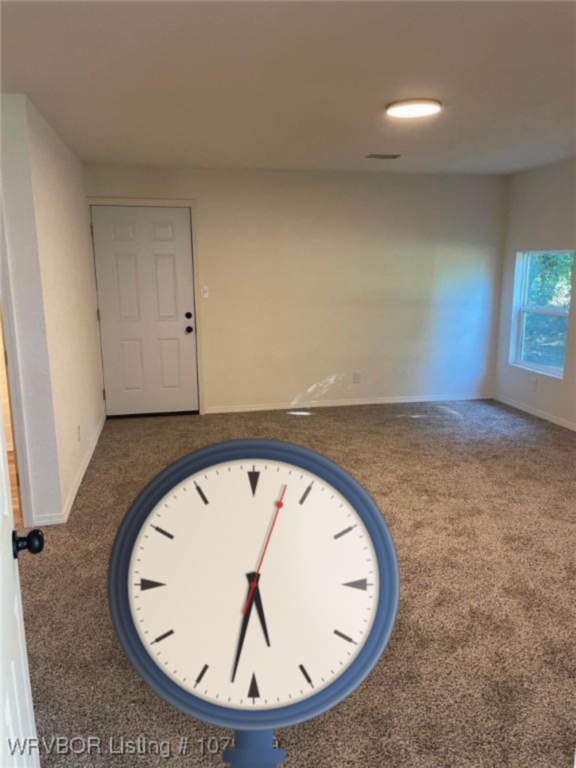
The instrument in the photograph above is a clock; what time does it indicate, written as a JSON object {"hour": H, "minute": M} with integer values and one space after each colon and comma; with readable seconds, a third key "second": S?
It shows {"hour": 5, "minute": 32, "second": 3}
